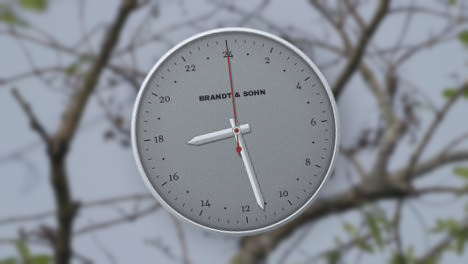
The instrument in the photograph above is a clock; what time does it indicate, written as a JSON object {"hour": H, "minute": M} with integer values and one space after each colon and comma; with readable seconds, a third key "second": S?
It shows {"hour": 17, "minute": 28, "second": 0}
